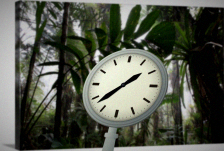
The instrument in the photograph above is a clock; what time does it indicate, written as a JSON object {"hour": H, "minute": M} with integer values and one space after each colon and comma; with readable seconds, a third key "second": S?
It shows {"hour": 1, "minute": 38}
